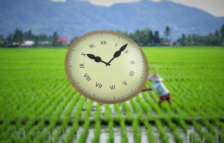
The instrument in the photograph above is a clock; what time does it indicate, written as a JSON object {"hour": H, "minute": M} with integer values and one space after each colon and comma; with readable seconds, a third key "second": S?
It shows {"hour": 10, "minute": 8}
